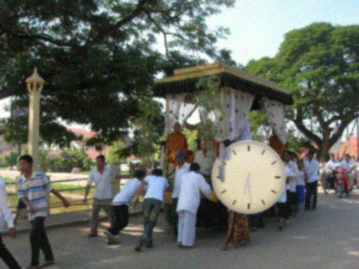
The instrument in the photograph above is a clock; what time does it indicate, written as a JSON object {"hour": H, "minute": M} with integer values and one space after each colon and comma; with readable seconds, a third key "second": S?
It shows {"hour": 6, "minute": 29}
